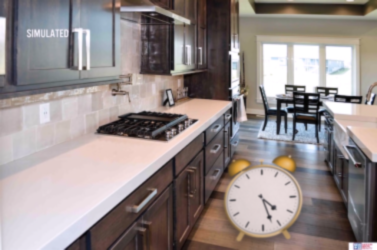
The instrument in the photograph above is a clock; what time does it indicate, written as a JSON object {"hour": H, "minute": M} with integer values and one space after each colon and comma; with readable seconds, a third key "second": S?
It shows {"hour": 4, "minute": 27}
